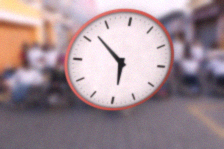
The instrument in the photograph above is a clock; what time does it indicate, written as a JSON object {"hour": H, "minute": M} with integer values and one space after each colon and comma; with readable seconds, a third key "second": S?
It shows {"hour": 5, "minute": 52}
